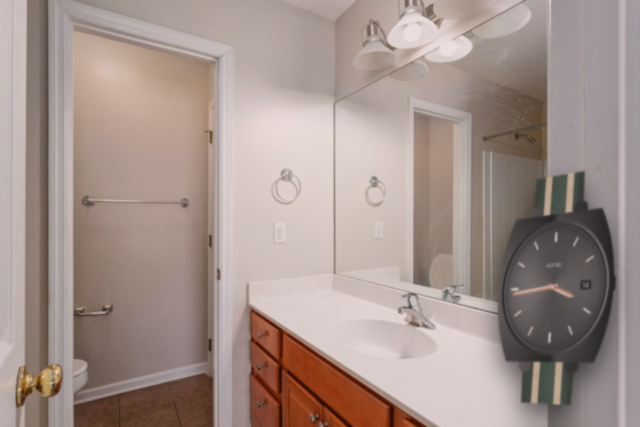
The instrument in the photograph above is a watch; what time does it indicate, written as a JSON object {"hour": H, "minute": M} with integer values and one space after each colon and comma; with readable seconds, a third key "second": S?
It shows {"hour": 3, "minute": 44}
